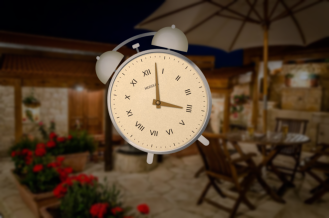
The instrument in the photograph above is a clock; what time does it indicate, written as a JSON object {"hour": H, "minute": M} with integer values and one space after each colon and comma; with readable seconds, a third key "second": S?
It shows {"hour": 4, "minute": 3}
